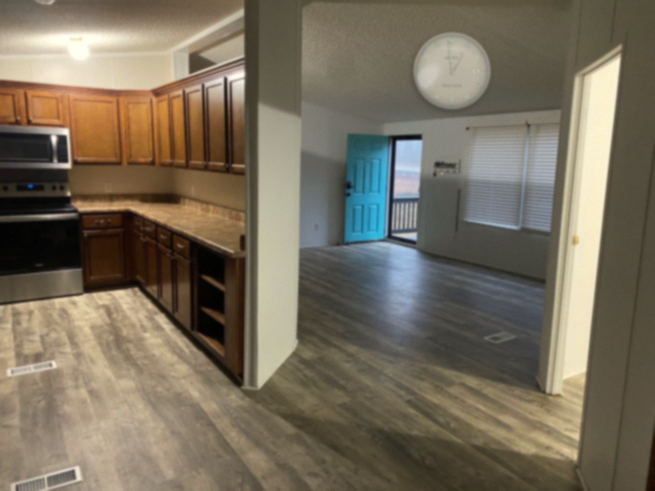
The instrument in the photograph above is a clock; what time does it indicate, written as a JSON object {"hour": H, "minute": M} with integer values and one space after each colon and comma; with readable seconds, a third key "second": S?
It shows {"hour": 12, "minute": 59}
